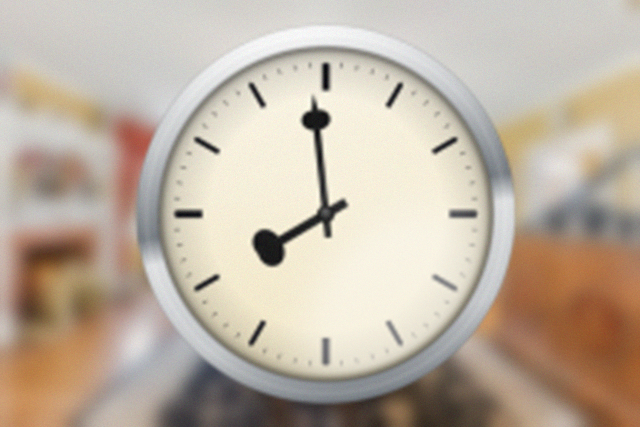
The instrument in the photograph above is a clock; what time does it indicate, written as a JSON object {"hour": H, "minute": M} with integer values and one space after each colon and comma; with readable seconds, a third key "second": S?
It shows {"hour": 7, "minute": 59}
